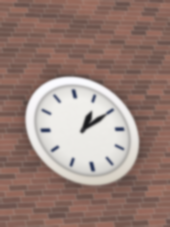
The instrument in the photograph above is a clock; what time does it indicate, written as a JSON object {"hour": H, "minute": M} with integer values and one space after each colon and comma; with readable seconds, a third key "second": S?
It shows {"hour": 1, "minute": 10}
